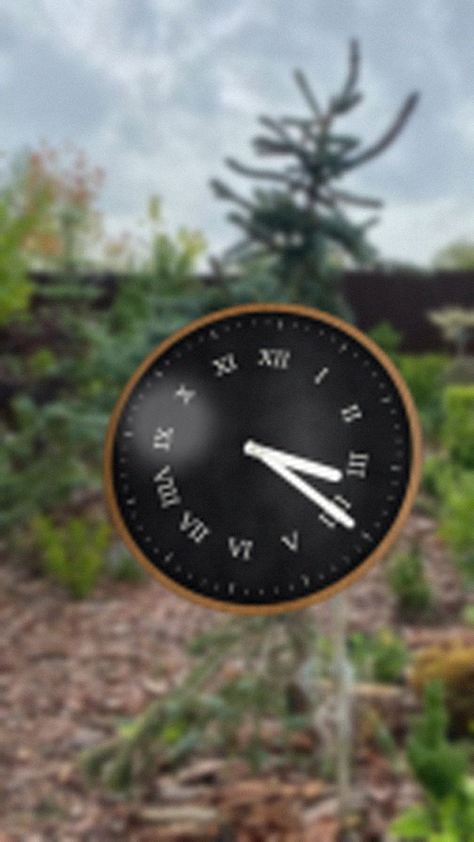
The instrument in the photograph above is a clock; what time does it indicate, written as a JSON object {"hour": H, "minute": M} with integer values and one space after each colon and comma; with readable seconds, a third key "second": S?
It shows {"hour": 3, "minute": 20}
